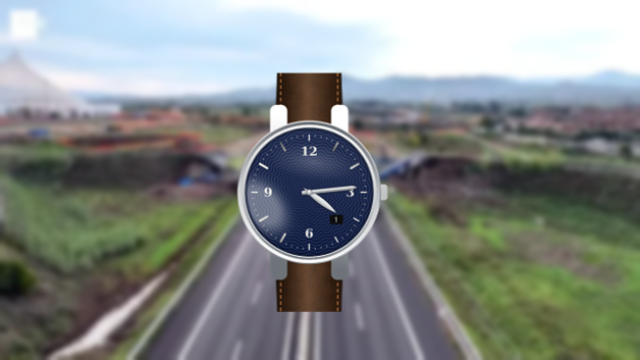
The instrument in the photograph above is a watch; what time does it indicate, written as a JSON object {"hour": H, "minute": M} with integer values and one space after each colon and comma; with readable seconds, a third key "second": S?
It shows {"hour": 4, "minute": 14}
